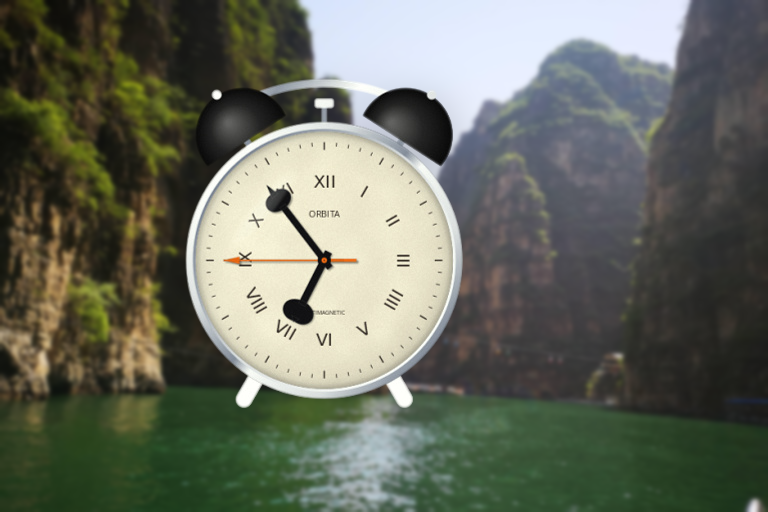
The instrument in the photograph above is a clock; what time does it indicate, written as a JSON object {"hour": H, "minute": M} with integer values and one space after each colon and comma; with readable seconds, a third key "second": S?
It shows {"hour": 6, "minute": 53, "second": 45}
